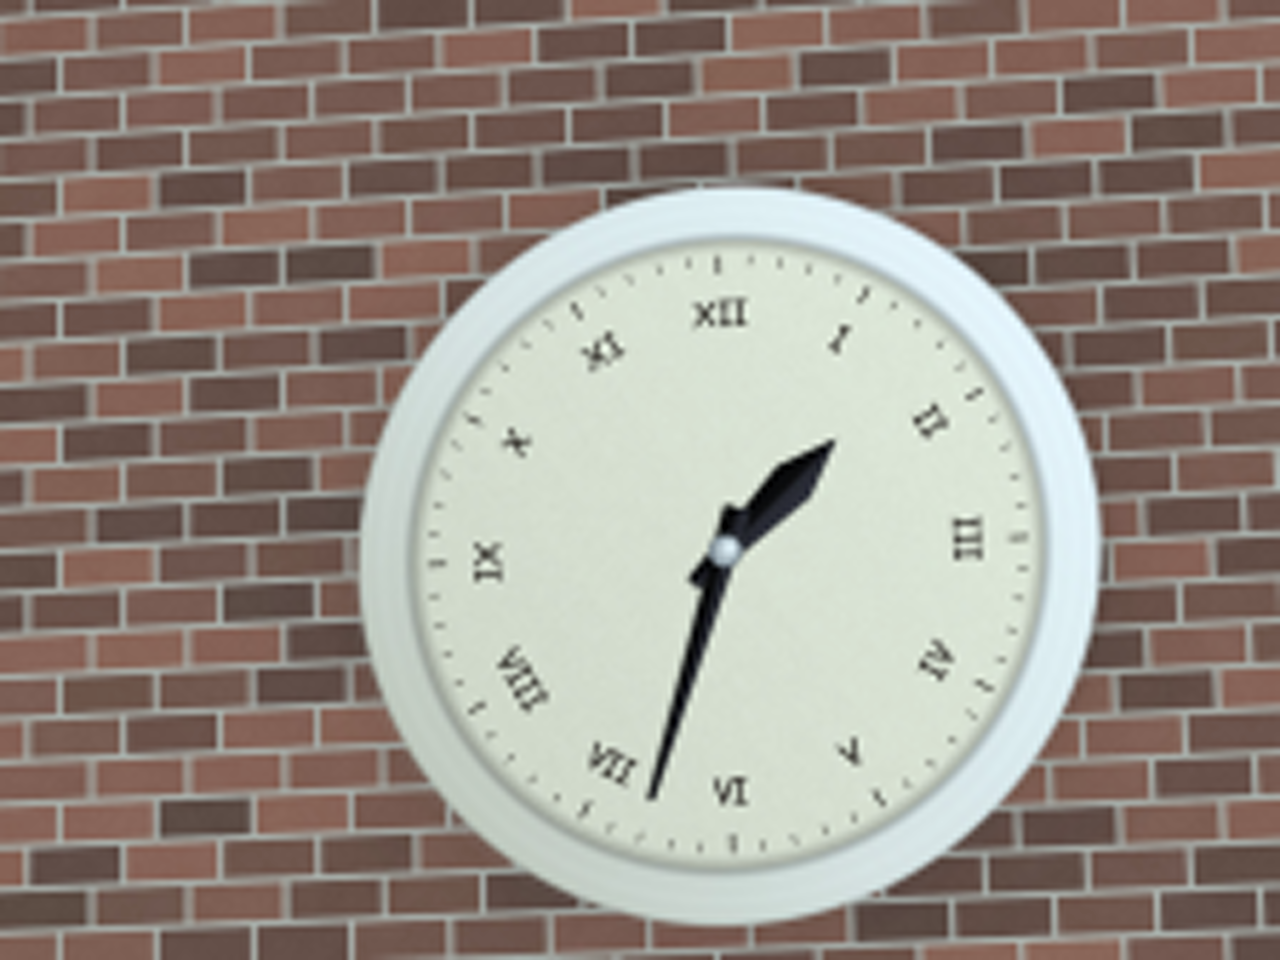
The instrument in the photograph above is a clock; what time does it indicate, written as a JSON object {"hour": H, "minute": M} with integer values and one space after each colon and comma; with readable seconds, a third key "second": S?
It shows {"hour": 1, "minute": 33}
